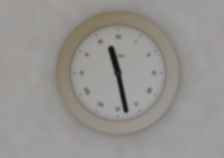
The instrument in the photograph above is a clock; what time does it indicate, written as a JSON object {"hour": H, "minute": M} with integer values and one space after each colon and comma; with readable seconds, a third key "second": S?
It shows {"hour": 11, "minute": 28}
